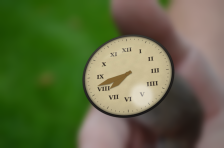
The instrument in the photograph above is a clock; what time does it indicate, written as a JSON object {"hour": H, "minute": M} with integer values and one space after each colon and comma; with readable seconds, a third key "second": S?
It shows {"hour": 7, "minute": 42}
